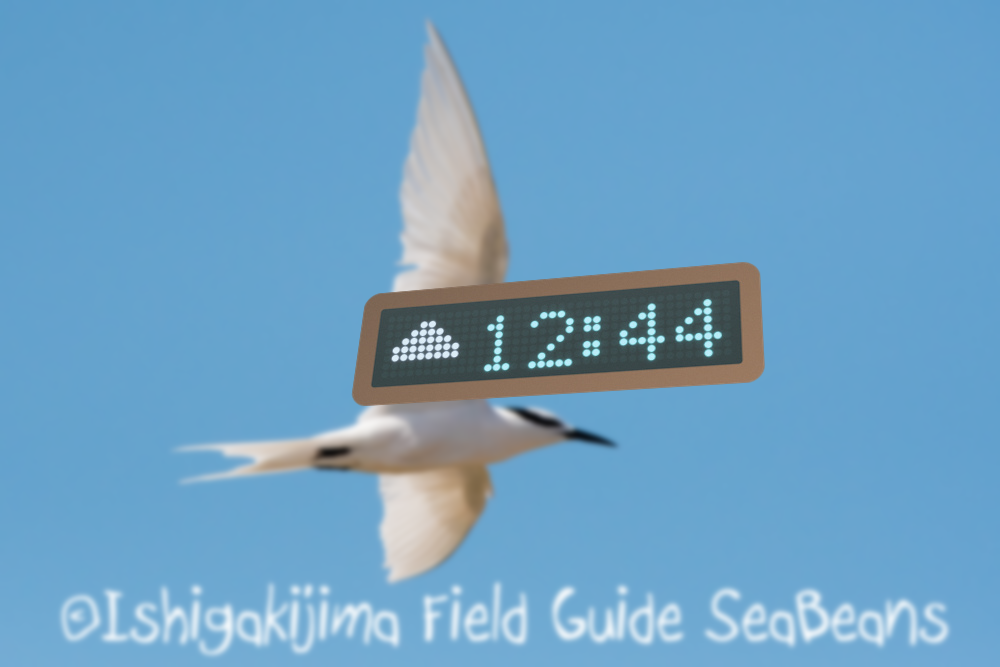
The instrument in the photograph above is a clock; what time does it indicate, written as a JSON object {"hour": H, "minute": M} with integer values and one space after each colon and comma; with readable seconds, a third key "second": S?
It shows {"hour": 12, "minute": 44}
